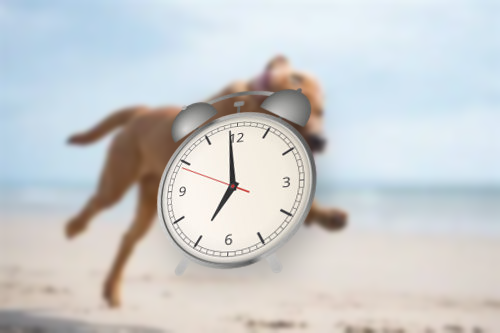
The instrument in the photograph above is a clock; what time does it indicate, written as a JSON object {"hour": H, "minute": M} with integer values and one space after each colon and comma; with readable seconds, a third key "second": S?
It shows {"hour": 6, "minute": 58, "second": 49}
